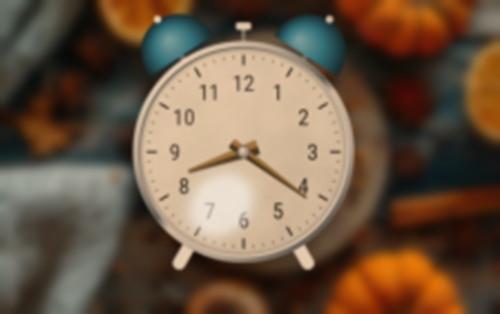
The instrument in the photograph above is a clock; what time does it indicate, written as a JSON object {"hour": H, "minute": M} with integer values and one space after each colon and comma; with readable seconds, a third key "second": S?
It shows {"hour": 8, "minute": 21}
